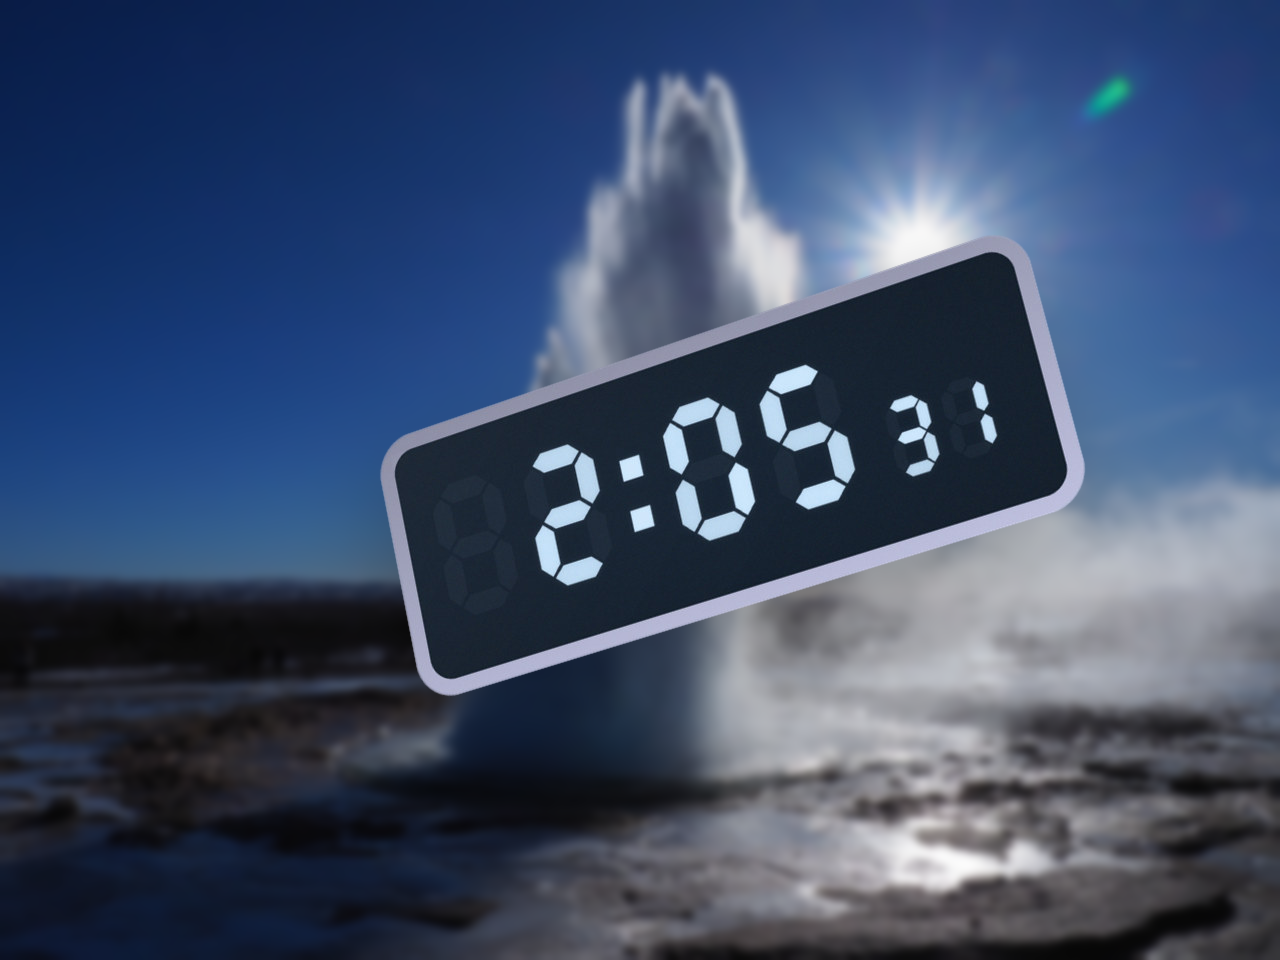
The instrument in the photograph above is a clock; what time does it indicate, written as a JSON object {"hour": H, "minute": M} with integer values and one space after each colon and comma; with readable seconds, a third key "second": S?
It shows {"hour": 2, "minute": 5, "second": 31}
